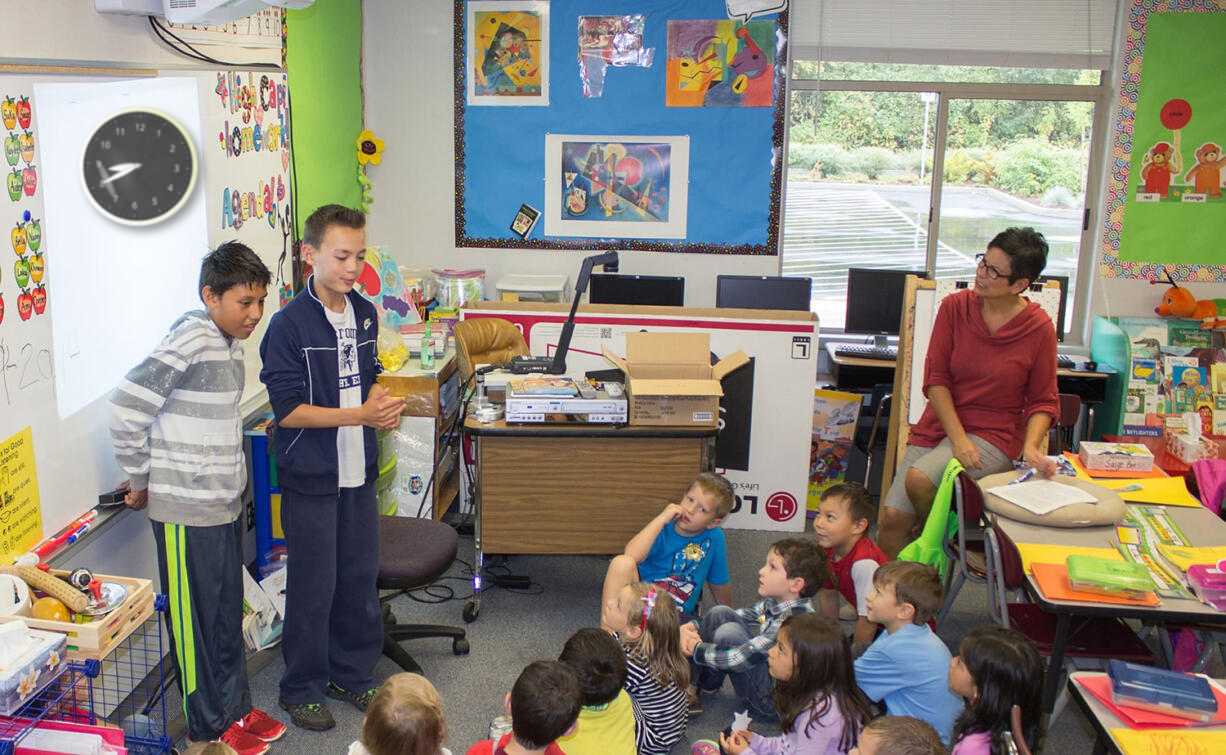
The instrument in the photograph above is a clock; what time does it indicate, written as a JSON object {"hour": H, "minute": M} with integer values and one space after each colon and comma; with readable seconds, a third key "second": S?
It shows {"hour": 8, "minute": 40}
